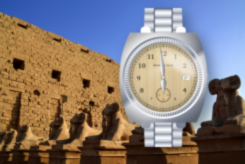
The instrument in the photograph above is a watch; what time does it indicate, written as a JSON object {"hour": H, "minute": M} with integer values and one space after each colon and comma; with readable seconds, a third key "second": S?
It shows {"hour": 5, "minute": 59}
